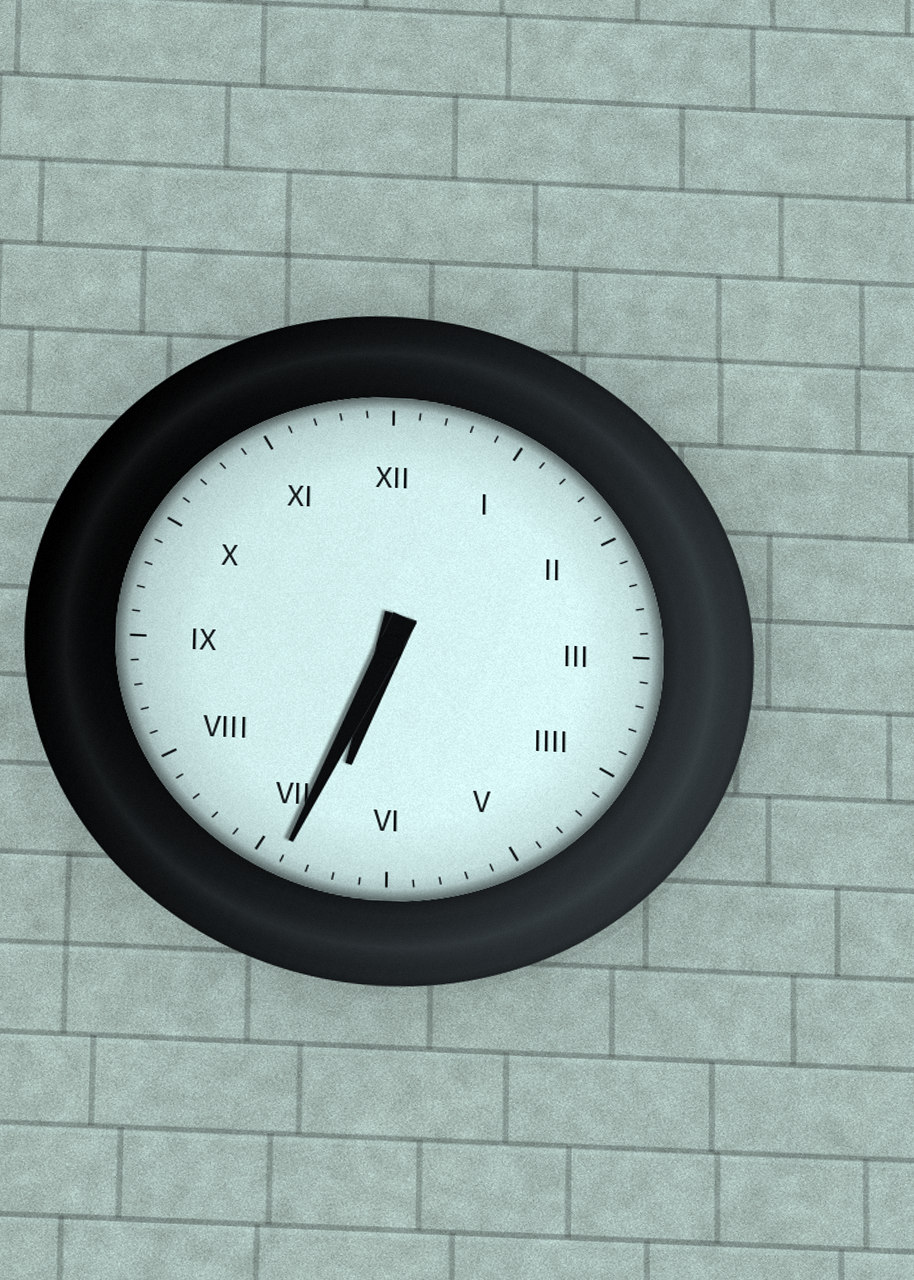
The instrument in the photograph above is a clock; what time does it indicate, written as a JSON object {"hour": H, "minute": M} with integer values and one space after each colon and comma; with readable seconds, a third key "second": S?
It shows {"hour": 6, "minute": 34}
